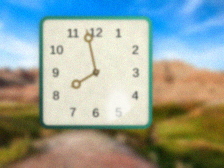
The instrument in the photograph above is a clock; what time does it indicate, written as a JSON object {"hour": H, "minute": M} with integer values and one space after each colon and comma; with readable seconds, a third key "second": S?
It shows {"hour": 7, "minute": 58}
